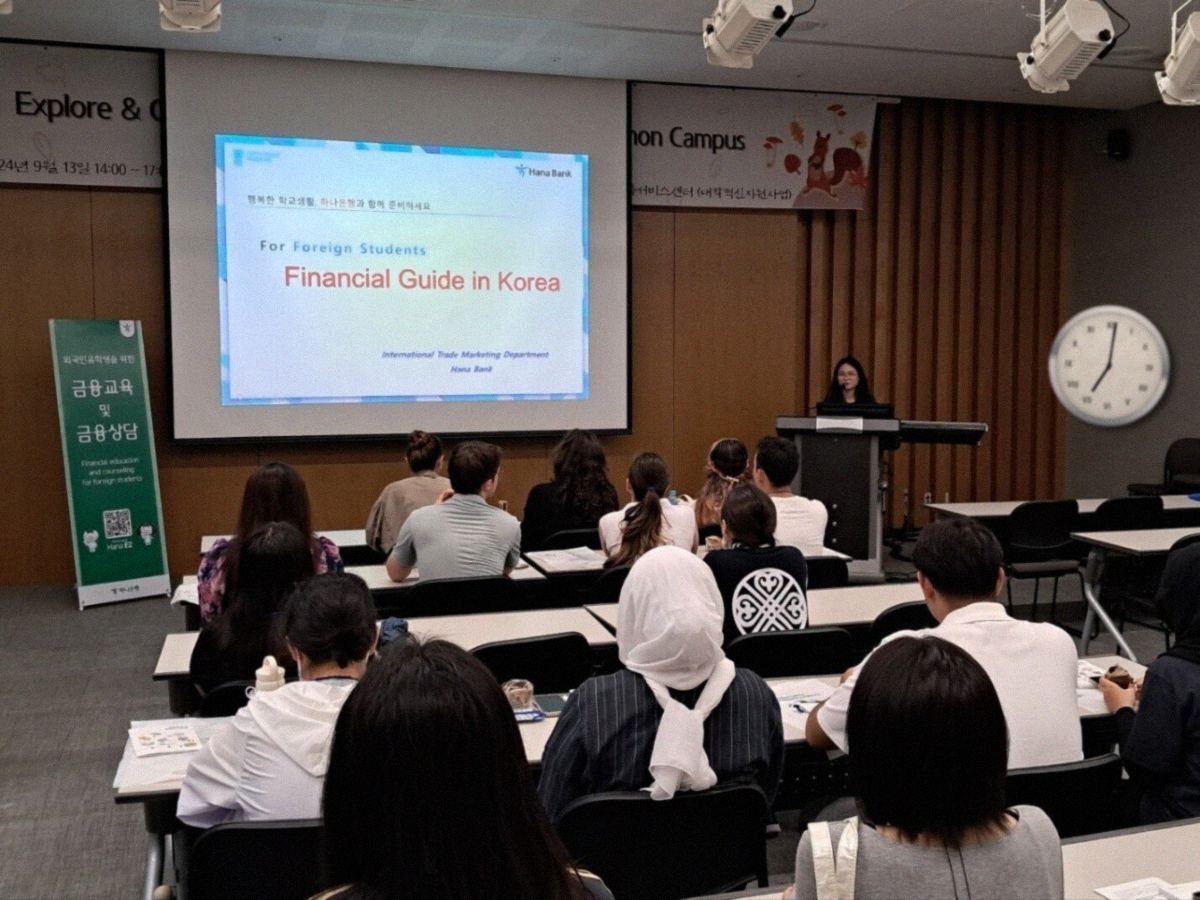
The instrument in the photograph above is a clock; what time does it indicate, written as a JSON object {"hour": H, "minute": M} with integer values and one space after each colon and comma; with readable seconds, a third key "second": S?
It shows {"hour": 7, "minute": 1}
